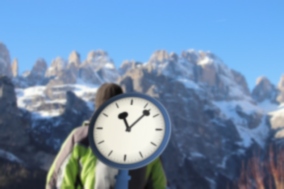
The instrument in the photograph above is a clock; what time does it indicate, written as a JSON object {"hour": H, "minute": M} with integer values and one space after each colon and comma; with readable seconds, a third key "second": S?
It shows {"hour": 11, "minute": 7}
